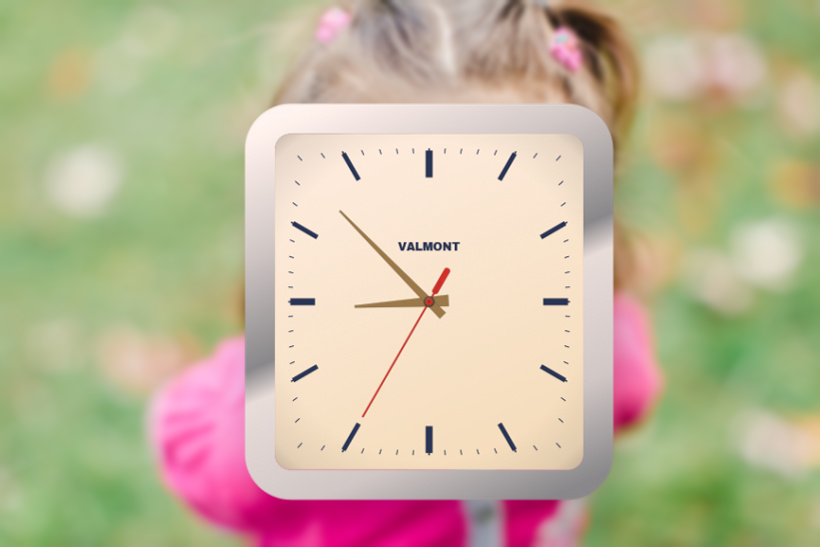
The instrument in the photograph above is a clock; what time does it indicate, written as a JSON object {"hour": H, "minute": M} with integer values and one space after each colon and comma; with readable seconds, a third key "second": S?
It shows {"hour": 8, "minute": 52, "second": 35}
